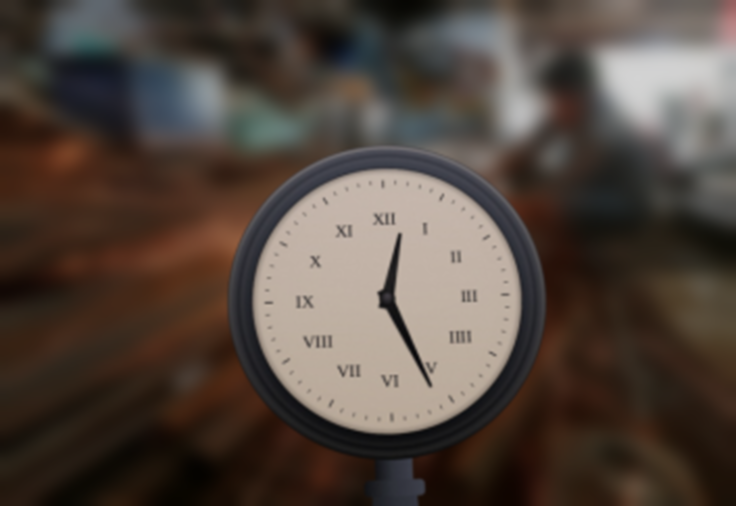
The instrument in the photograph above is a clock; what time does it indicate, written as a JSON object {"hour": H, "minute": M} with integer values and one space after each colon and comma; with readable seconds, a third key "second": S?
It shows {"hour": 12, "minute": 26}
